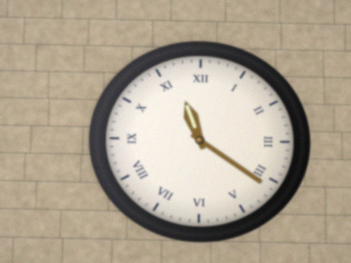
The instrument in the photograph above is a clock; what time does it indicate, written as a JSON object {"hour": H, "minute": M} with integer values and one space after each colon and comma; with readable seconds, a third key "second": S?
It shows {"hour": 11, "minute": 21}
